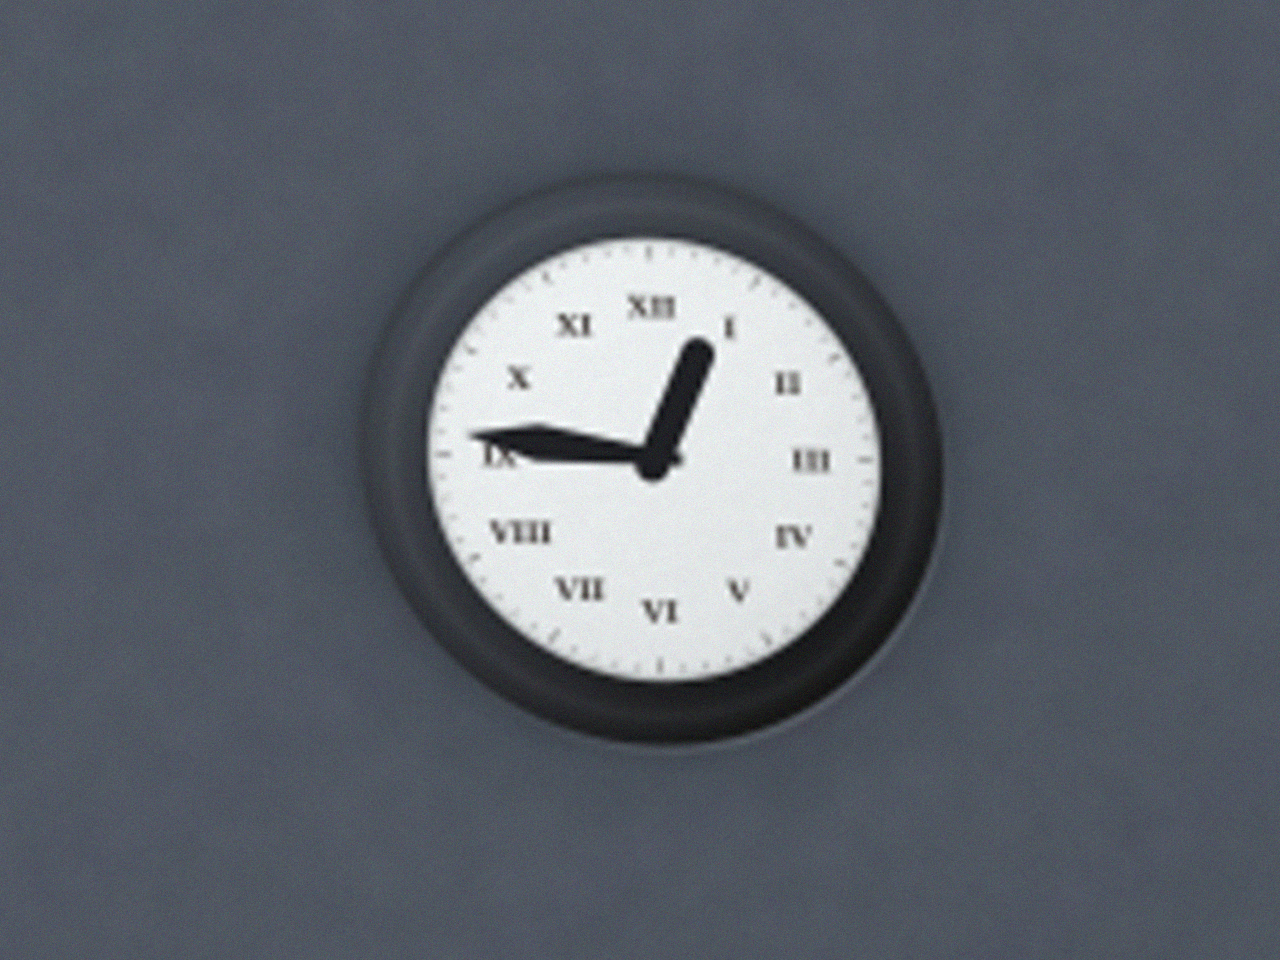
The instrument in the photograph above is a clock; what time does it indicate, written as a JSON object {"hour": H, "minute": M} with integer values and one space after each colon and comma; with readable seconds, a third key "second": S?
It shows {"hour": 12, "minute": 46}
